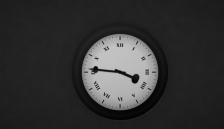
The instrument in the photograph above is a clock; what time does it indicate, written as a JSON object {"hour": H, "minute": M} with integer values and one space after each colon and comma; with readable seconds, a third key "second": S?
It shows {"hour": 3, "minute": 46}
